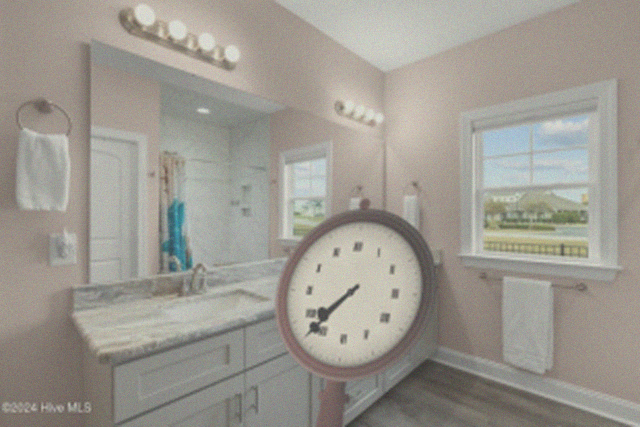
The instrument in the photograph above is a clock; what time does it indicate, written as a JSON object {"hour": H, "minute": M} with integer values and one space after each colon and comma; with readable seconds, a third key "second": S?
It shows {"hour": 7, "minute": 37}
